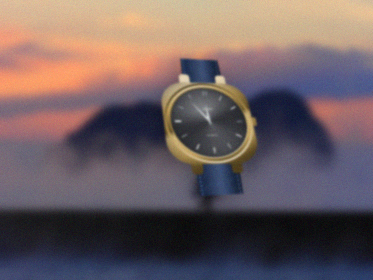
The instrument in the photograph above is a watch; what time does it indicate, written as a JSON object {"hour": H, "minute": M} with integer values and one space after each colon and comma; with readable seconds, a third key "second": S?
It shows {"hour": 11, "minute": 54}
